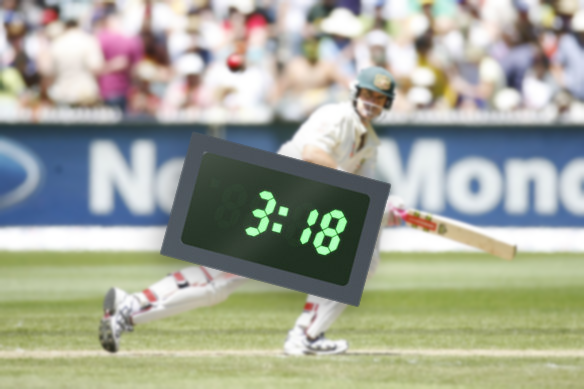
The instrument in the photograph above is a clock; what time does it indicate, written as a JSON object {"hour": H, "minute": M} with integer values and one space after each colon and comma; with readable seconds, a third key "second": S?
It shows {"hour": 3, "minute": 18}
